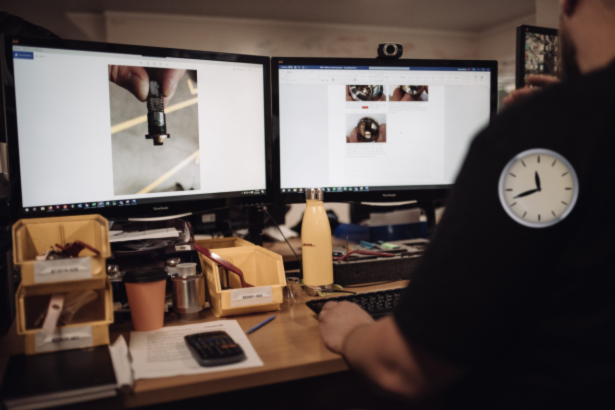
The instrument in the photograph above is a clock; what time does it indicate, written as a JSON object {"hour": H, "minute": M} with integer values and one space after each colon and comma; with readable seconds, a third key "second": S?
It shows {"hour": 11, "minute": 42}
